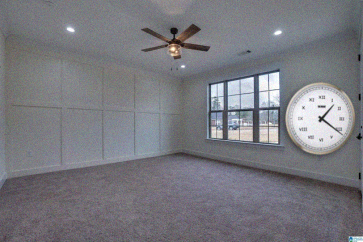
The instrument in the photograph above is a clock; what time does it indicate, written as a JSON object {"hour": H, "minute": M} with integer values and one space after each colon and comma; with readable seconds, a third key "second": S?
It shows {"hour": 1, "minute": 21}
